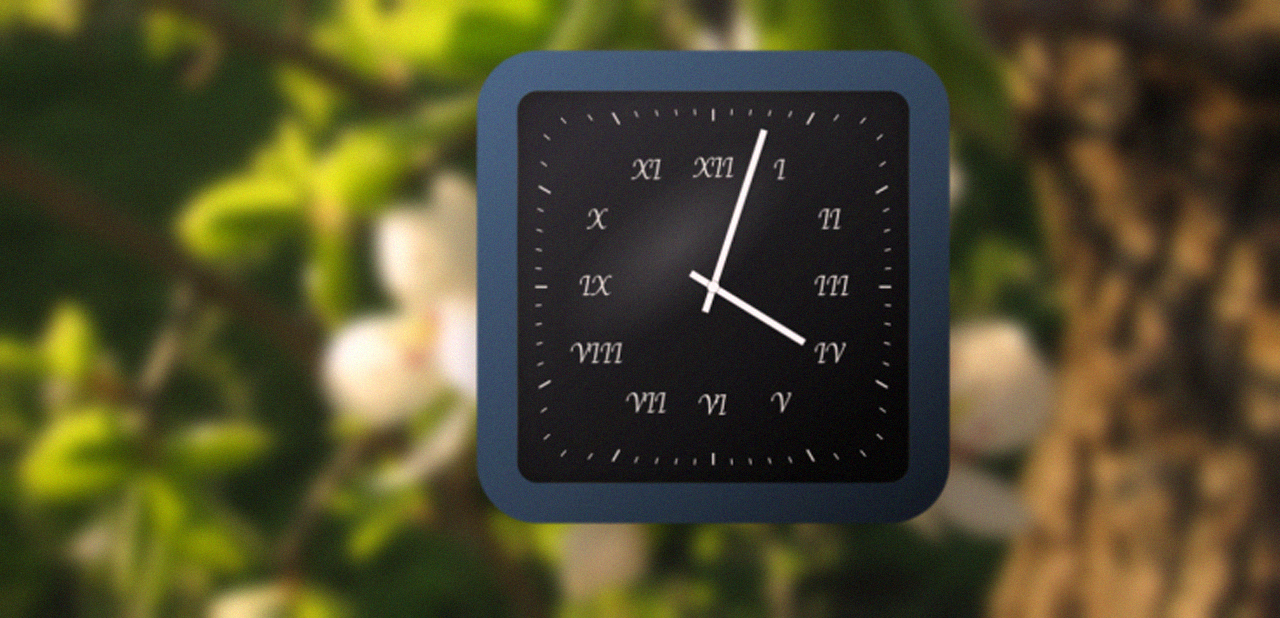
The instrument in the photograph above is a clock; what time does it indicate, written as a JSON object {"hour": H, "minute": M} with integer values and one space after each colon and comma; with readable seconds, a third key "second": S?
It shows {"hour": 4, "minute": 3}
